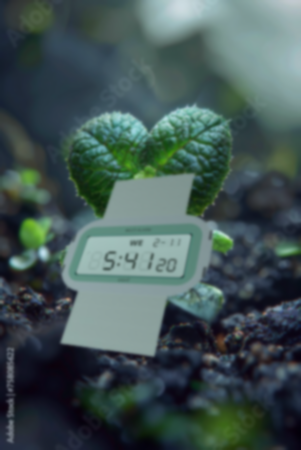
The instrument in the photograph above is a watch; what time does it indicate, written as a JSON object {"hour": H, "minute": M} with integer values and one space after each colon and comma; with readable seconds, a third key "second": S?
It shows {"hour": 5, "minute": 41, "second": 20}
